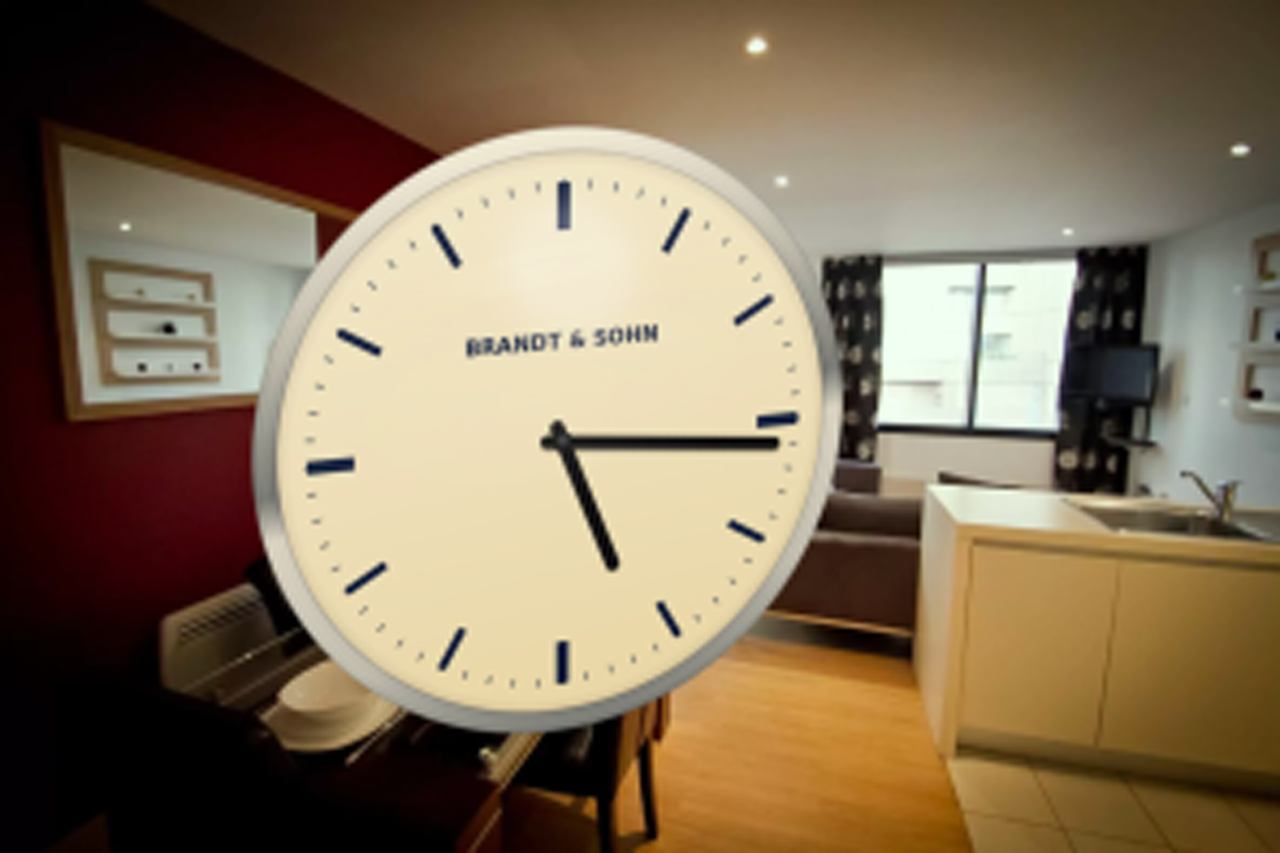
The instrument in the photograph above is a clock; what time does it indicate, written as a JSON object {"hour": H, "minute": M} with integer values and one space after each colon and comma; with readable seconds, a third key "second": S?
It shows {"hour": 5, "minute": 16}
